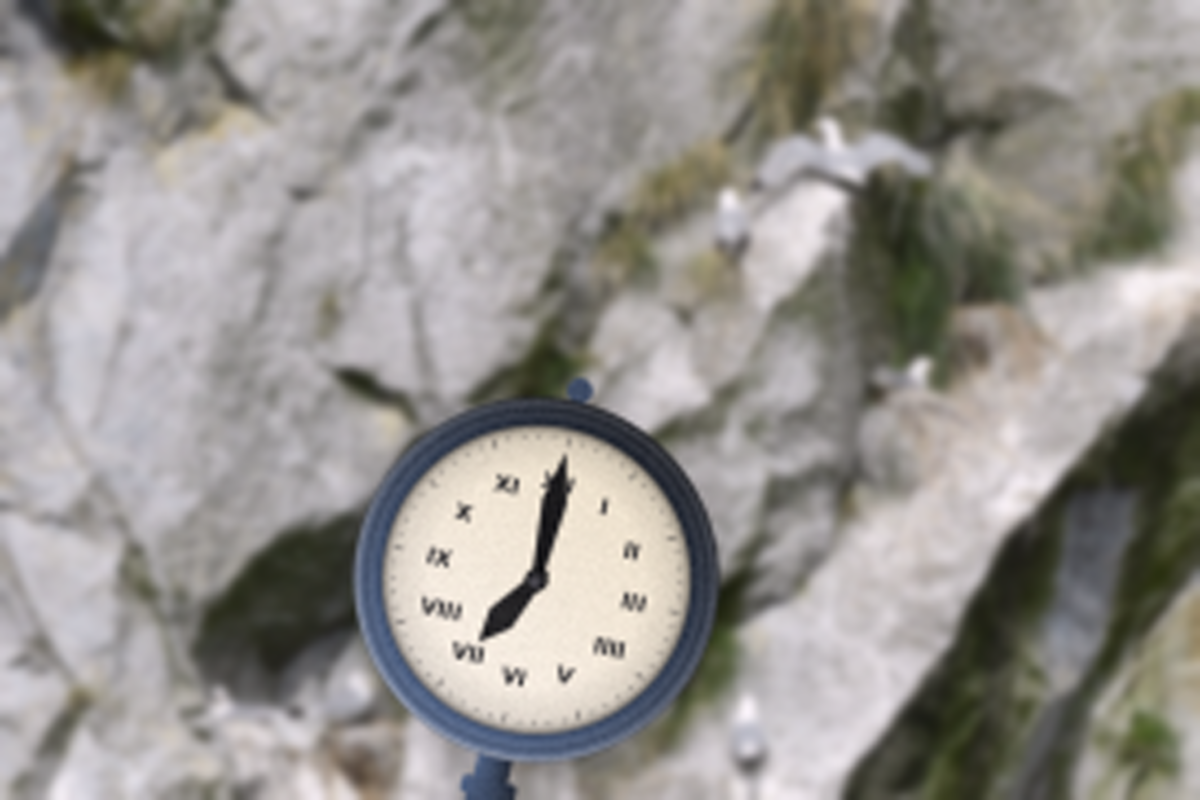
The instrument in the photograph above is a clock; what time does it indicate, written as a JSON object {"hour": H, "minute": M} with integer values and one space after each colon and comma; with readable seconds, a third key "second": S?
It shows {"hour": 7, "minute": 0}
